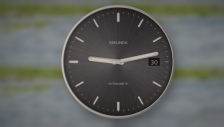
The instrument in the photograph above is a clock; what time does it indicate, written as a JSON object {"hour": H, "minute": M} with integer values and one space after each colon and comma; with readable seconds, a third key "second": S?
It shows {"hour": 9, "minute": 13}
